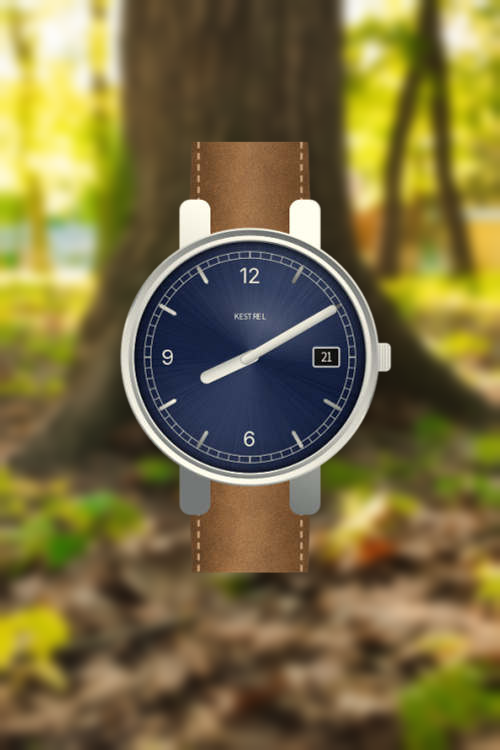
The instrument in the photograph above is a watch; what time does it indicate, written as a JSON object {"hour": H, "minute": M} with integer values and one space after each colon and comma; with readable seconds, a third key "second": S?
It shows {"hour": 8, "minute": 10}
